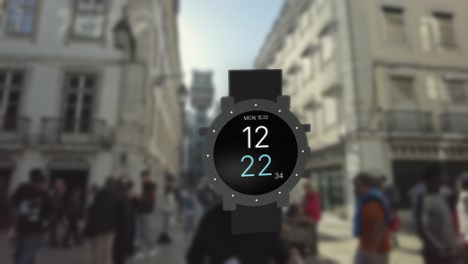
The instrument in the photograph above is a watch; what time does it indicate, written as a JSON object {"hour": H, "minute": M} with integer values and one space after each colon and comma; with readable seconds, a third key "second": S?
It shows {"hour": 12, "minute": 22, "second": 34}
